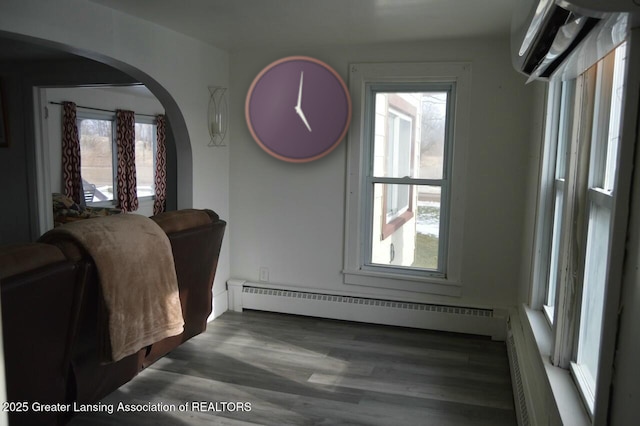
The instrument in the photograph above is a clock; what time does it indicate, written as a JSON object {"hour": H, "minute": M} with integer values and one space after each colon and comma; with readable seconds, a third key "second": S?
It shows {"hour": 5, "minute": 1}
